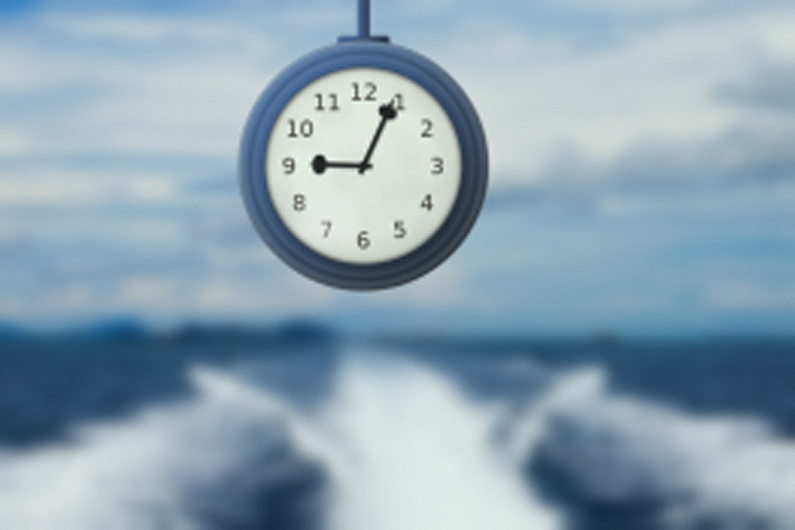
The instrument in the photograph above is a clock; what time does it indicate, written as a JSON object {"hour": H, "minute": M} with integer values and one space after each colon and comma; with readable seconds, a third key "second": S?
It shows {"hour": 9, "minute": 4}
